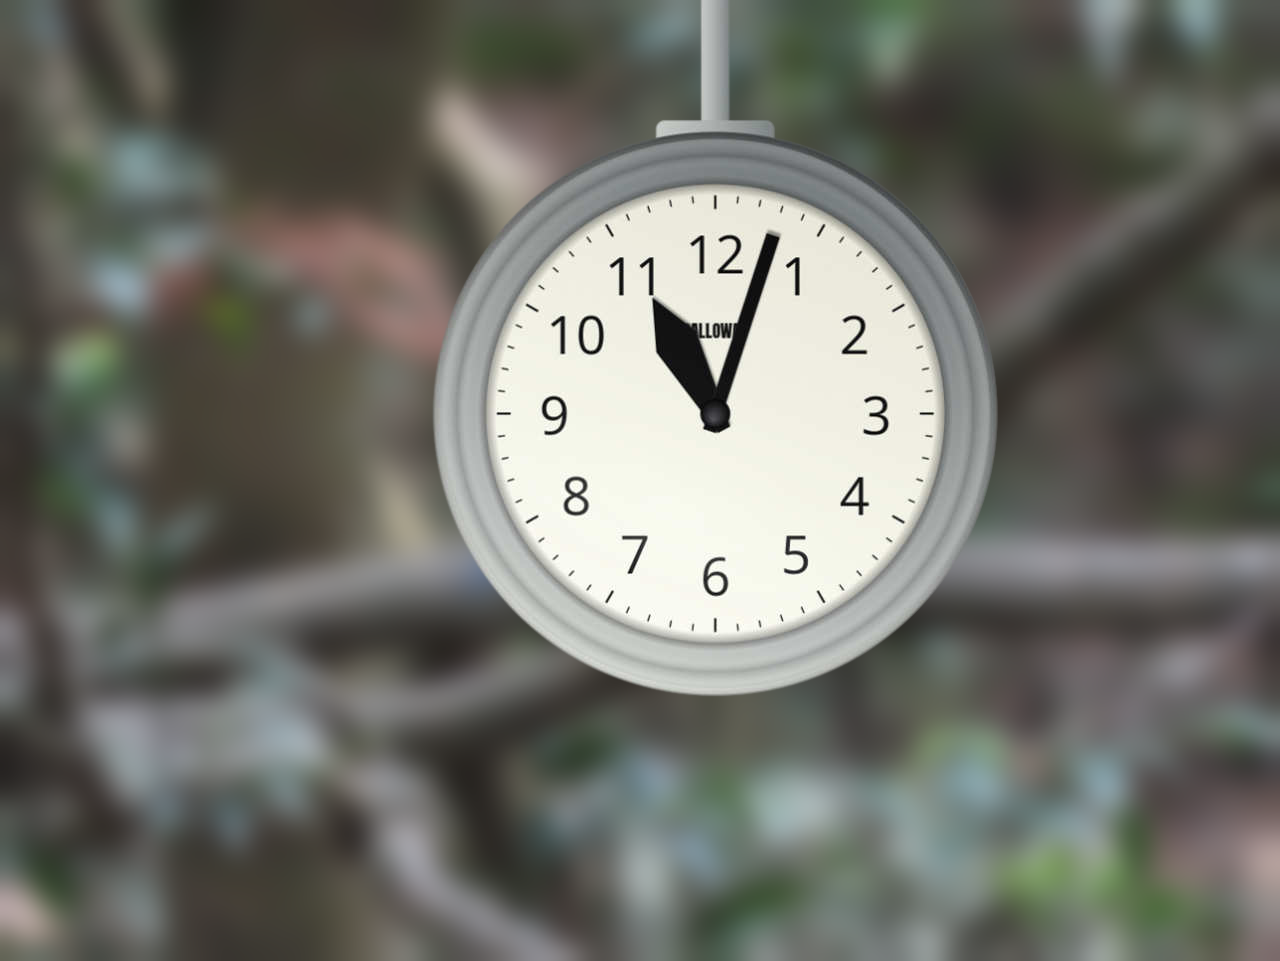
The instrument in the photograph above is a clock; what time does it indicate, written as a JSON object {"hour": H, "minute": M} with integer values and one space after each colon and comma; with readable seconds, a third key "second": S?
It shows {"hour": 11, "minute": 3}
